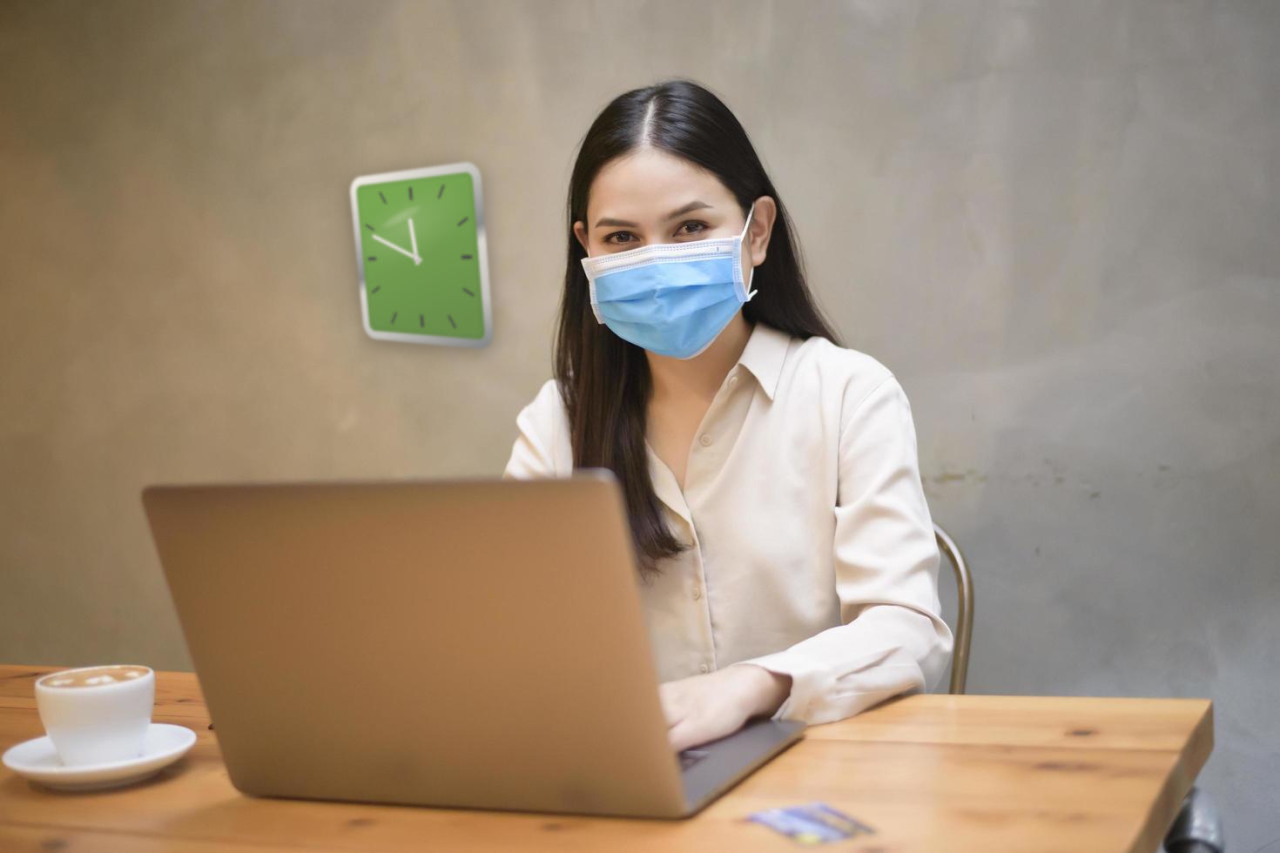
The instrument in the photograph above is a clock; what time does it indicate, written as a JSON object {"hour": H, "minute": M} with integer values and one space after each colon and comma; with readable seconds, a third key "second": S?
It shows {"hour": 11, "minute": 49}
